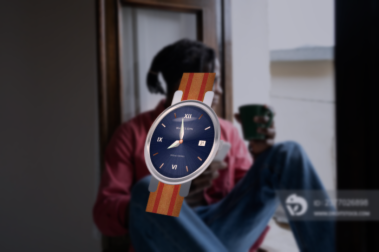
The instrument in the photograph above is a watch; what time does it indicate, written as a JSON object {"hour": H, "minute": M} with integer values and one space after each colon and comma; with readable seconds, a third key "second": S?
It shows {"hour": 7, "minute": 58}
